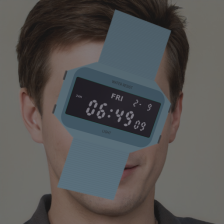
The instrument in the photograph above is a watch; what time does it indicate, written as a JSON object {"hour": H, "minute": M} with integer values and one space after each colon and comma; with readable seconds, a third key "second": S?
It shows {"hour": 6, "minute": 49, "second": 9}
